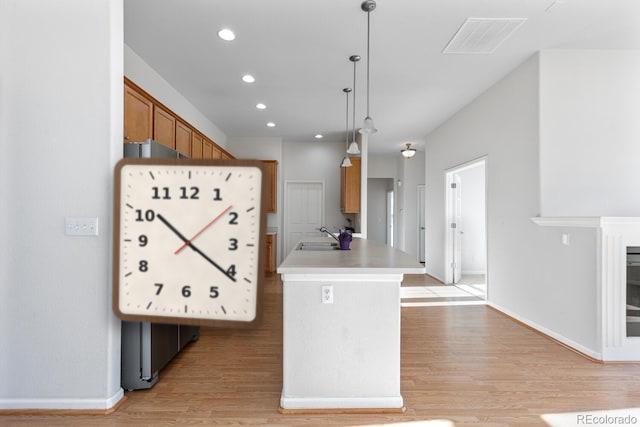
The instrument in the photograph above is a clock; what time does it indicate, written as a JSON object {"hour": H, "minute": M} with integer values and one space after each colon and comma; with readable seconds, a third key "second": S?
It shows {"hour": 10, "minute": 21, "second": 8}
